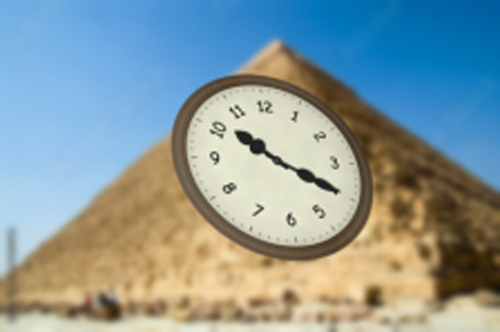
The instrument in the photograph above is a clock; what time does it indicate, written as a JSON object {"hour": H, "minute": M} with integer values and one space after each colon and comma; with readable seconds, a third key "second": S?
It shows {"hour": 10, "minute": 20}
